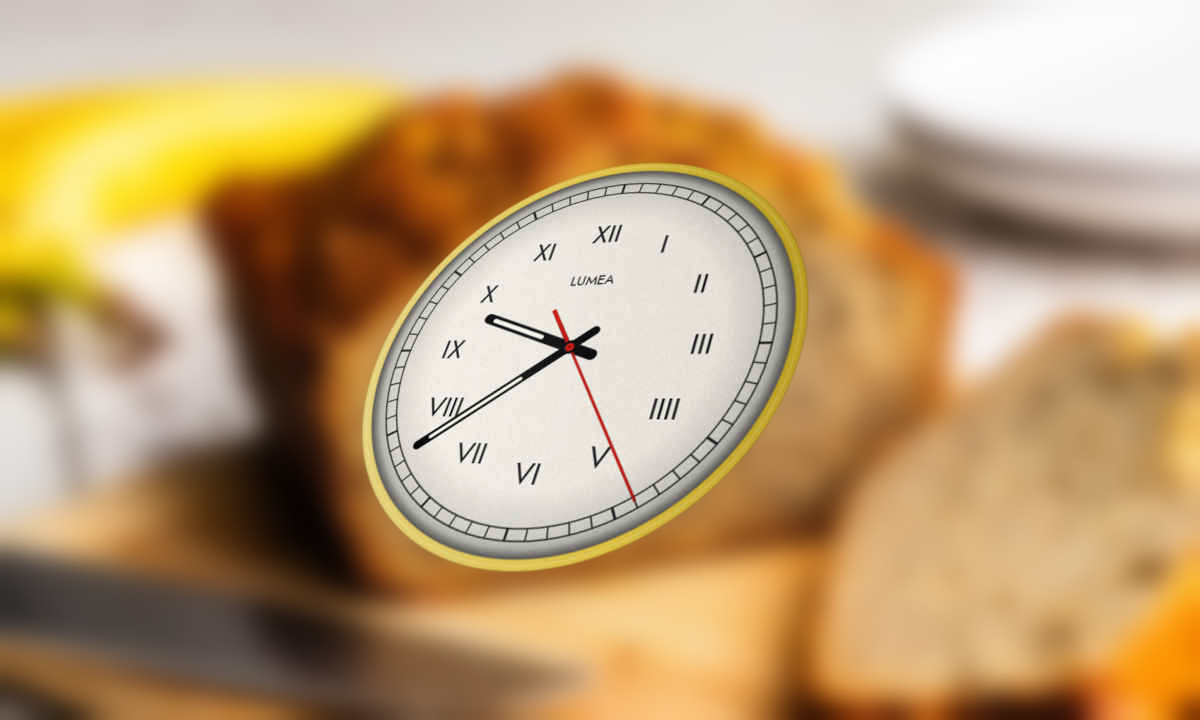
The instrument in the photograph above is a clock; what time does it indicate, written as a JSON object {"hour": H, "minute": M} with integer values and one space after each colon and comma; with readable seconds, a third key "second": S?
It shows {"hour": 9, "minute": 38, "second": 24}
